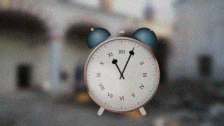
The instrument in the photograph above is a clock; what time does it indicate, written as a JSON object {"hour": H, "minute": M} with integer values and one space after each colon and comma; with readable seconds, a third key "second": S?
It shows {"hour": 11, "minute": 4}
